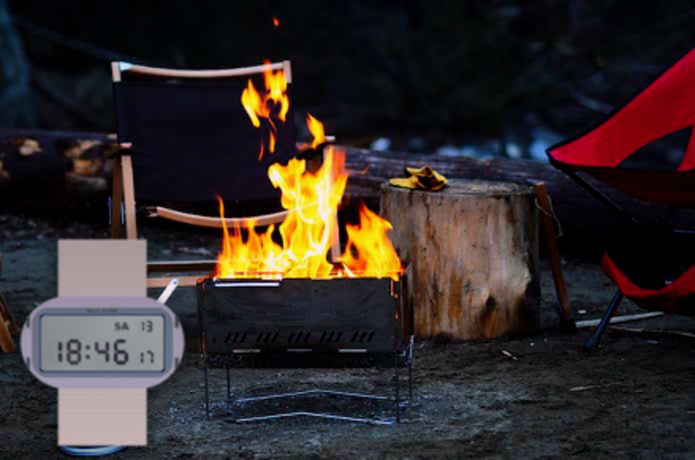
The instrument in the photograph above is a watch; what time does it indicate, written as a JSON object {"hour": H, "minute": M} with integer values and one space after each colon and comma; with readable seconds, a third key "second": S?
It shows {"hour": 18, "minute": 46}
